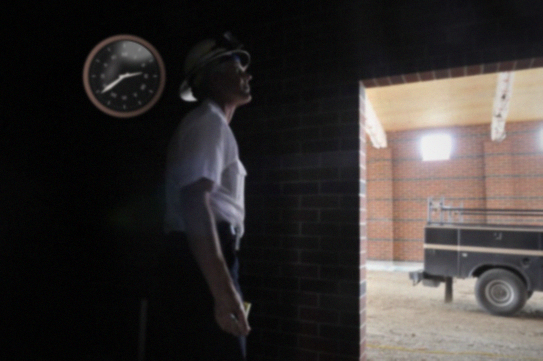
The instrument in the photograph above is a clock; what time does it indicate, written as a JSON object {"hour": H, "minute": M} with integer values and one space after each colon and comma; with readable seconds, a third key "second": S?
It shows {"hour": 2, "minute": 39}
